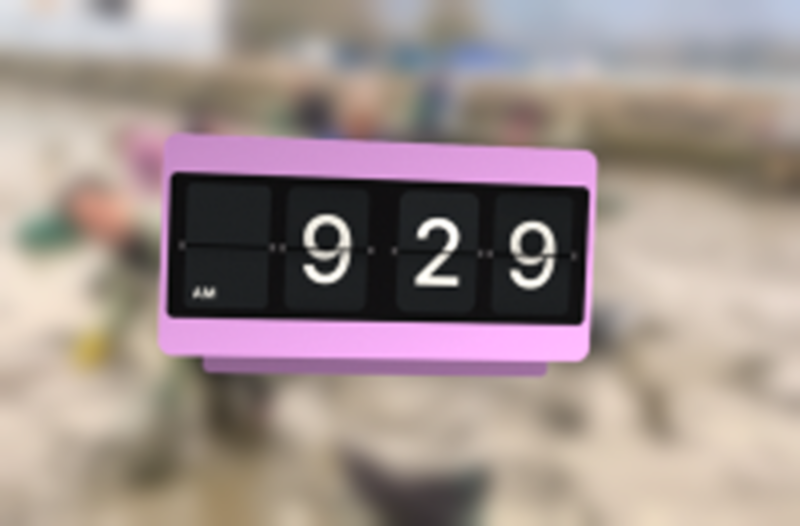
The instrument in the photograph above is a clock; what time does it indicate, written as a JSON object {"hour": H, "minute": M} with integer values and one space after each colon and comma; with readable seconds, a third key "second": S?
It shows {"hour": 9, "minute": 29}
